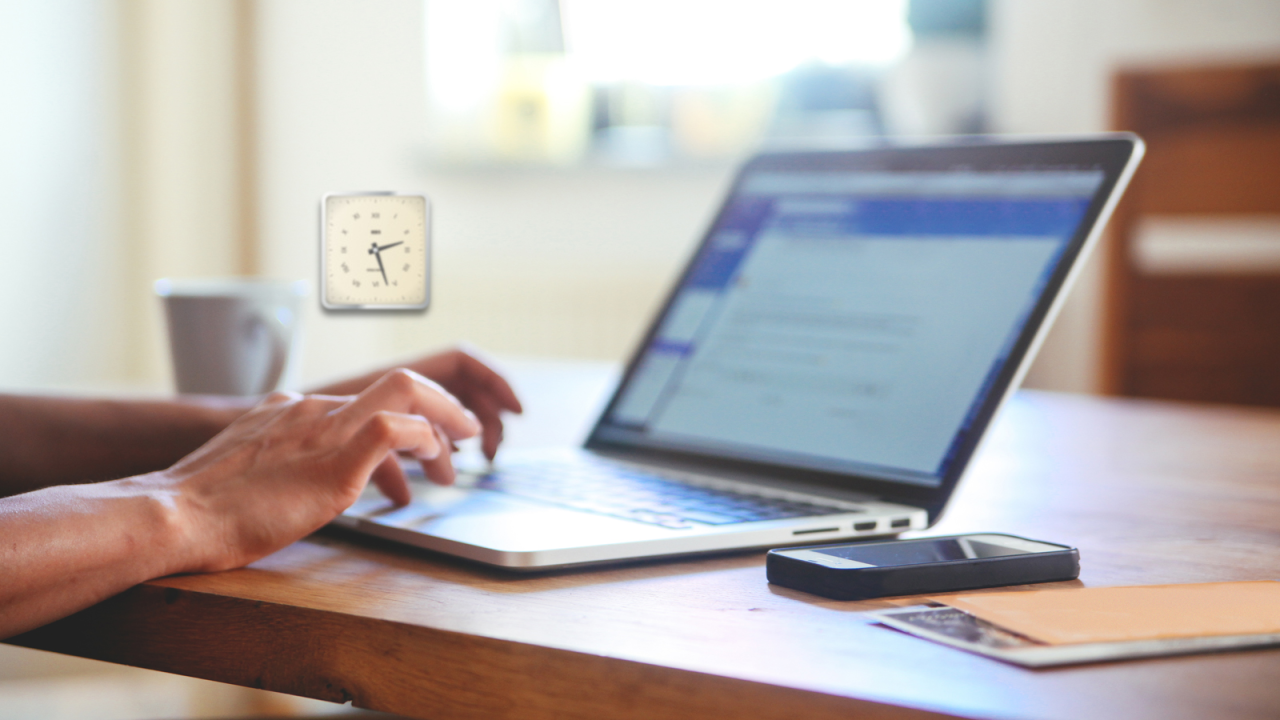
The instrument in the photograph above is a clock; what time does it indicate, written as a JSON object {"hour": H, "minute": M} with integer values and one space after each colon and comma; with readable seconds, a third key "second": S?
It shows {"hour": 2, "minute": 27}
